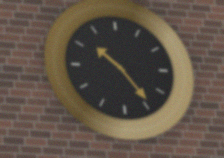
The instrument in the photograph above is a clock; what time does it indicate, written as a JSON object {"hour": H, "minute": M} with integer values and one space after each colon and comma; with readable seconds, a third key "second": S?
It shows {"hour": 10, "minute": 24}
